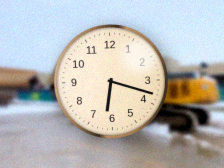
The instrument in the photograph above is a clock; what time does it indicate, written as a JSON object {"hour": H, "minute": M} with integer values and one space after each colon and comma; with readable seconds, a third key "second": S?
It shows {"hour": 6, "minute": 18}
